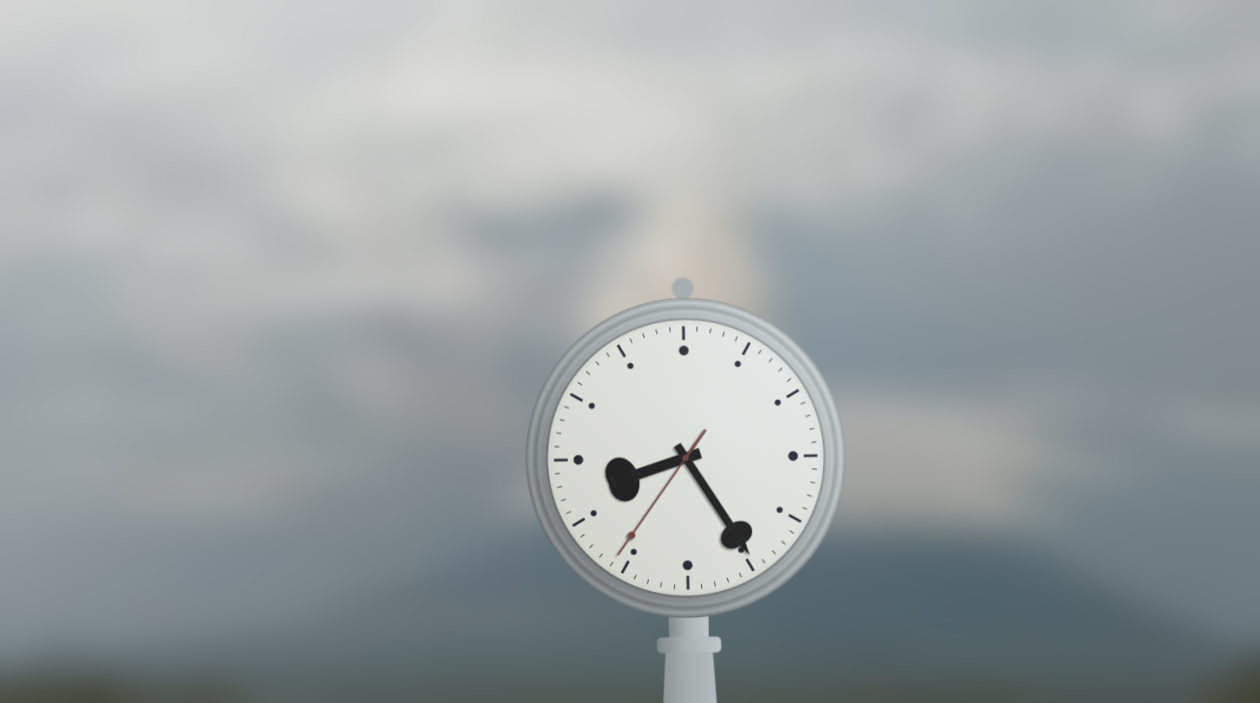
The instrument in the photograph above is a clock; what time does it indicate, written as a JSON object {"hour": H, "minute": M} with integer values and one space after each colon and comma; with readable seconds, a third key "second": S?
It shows {"hour": 8, "minute": 24, "second": 36}
